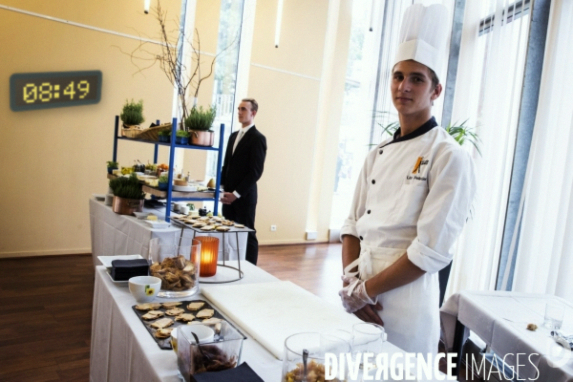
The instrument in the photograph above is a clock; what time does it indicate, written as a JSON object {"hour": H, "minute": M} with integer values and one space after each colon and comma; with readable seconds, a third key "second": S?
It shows {"hour": 8, "minute": 49}
